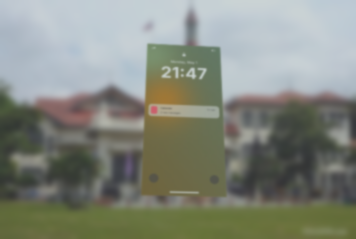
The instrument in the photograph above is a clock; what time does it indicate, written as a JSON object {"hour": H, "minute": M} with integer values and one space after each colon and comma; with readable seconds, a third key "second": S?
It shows {"hour": 21, "minute": 47}
